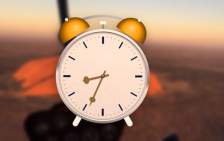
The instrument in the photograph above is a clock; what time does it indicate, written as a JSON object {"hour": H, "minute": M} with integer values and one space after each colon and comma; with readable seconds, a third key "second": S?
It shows {"hour": 8, "minute": 34}
